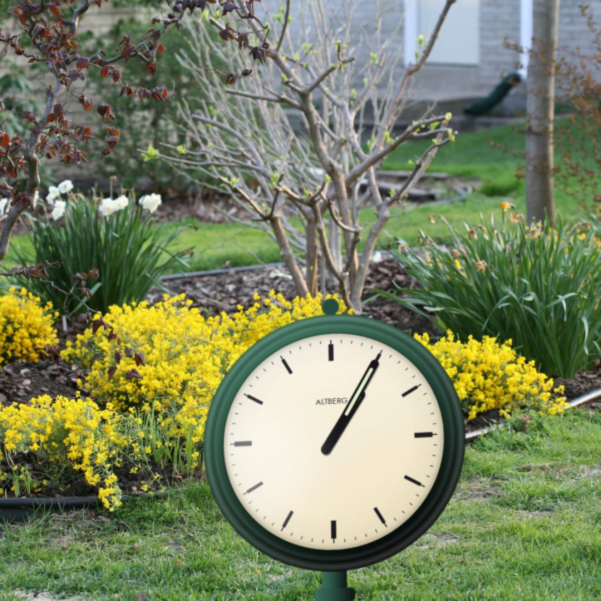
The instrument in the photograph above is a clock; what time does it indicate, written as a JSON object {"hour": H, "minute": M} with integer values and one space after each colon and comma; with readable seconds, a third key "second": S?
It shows {"hour": 1, "minute": 5}
